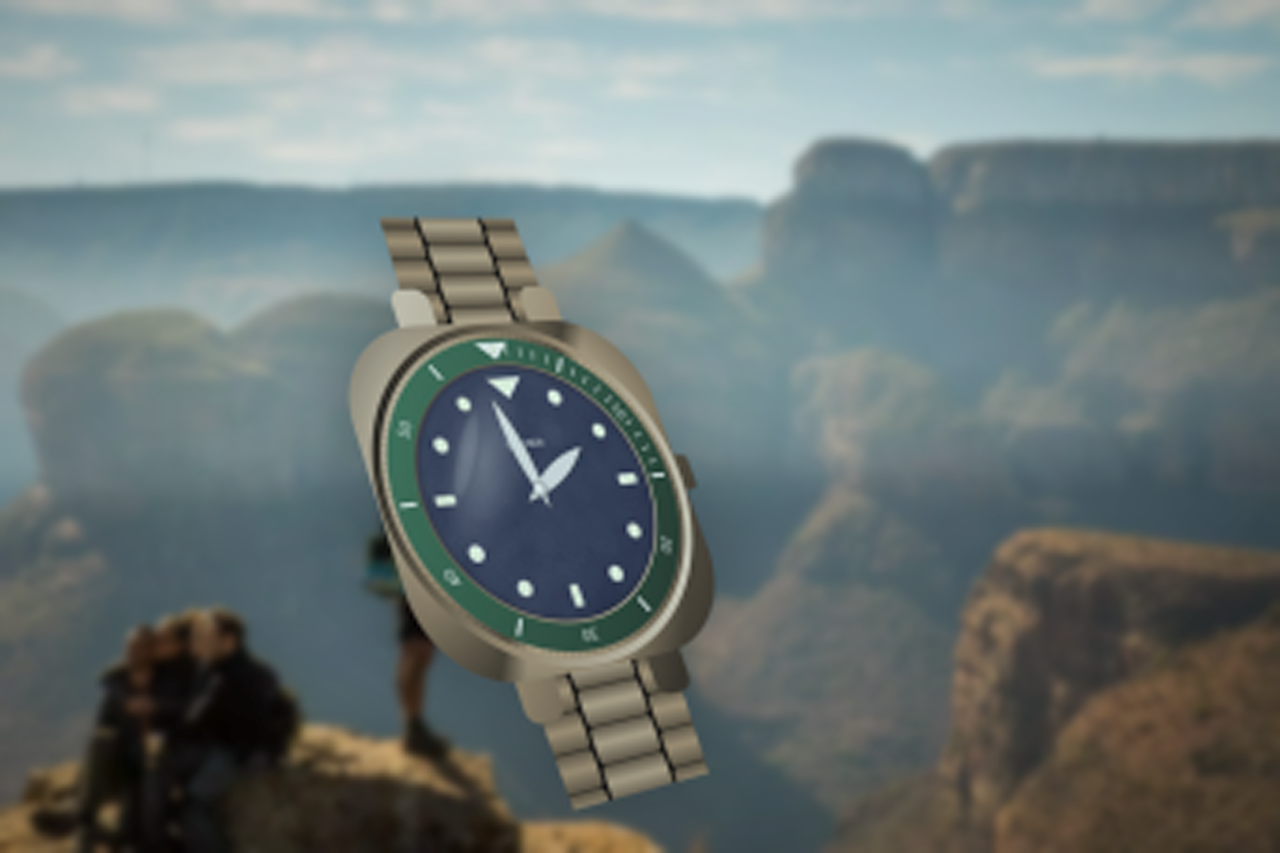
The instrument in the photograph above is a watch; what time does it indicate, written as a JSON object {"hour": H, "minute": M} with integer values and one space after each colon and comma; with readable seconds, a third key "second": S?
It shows {"hour": 1, "minute": 58}
